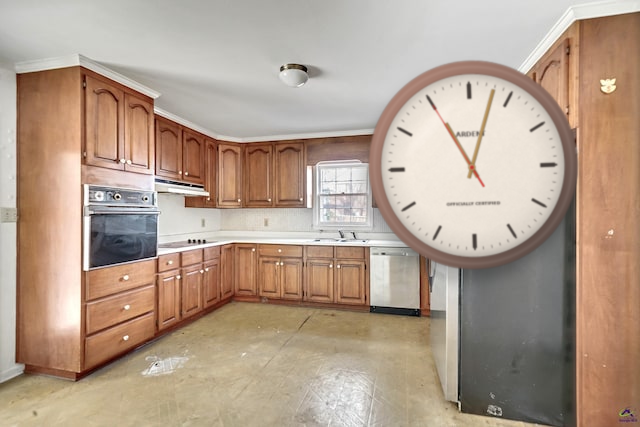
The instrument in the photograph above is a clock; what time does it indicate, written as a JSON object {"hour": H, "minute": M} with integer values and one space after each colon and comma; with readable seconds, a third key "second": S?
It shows {"hour": 11, "minute": 2, "second": 55}
